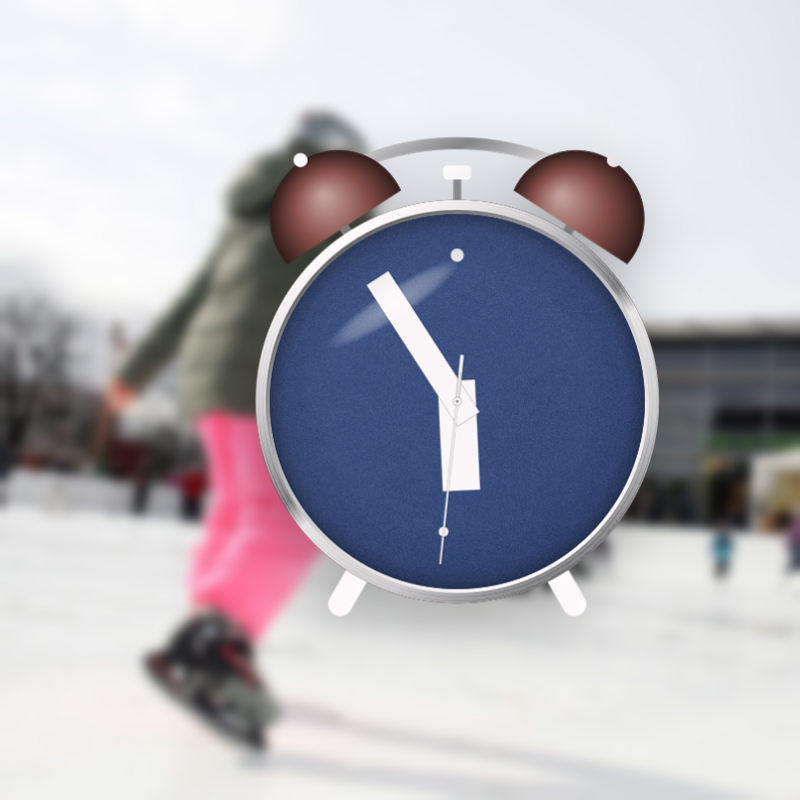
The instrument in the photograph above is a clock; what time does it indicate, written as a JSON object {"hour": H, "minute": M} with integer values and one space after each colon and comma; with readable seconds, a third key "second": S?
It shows {"hour": 5, "minute": 54, "second": 31}
